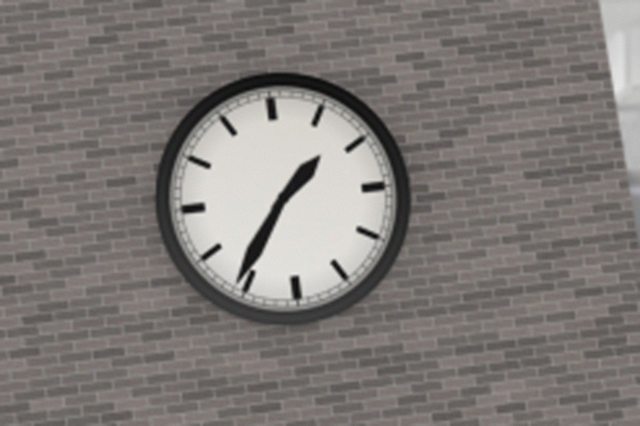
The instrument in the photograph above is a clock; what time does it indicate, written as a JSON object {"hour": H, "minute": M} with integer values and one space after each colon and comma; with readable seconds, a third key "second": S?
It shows {"hour": 1, "minute": 36}
